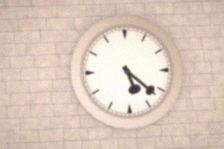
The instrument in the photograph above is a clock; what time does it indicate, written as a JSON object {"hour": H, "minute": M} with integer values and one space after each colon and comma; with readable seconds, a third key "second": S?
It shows {"hour": 5, "minute": 22}
